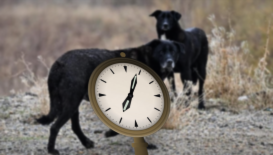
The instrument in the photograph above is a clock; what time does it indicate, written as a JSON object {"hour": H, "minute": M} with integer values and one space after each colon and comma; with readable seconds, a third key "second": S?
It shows {"hour": 7, "minute": 4}
